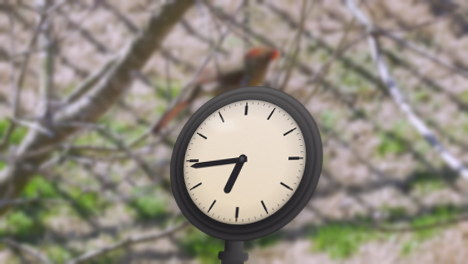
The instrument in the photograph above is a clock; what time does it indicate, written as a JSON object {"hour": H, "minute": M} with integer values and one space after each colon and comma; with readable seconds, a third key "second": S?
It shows {"hour": 6, "minute": 44}
